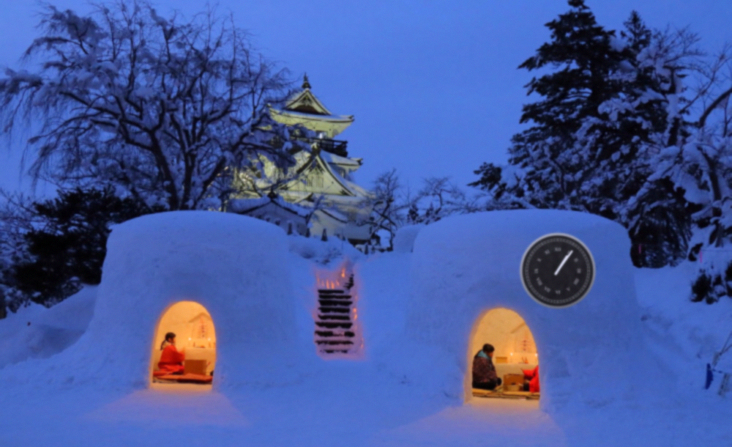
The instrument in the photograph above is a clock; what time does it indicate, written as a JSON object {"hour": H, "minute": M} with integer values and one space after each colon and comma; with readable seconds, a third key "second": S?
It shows {"hour": 1, "minute": 6}
